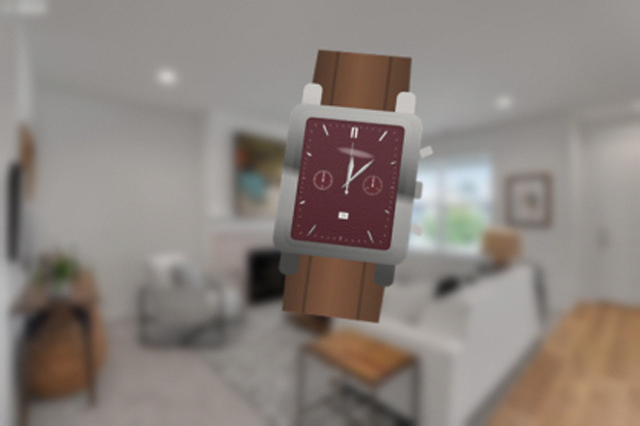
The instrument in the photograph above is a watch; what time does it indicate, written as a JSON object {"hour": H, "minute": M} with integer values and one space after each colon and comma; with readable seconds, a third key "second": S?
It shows {"hour": 12, "minute": 7}
